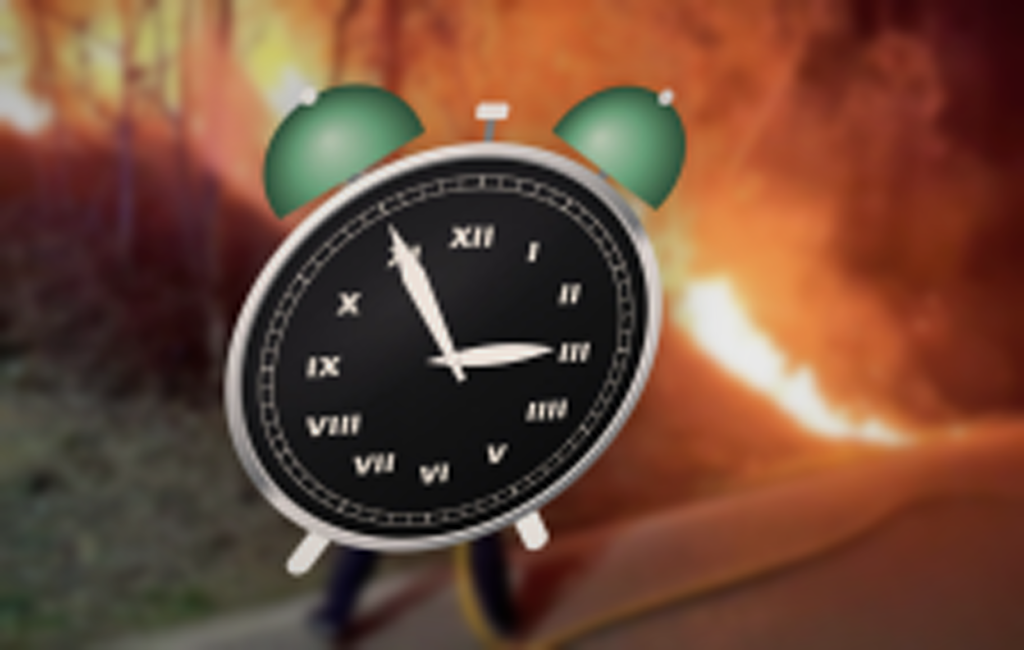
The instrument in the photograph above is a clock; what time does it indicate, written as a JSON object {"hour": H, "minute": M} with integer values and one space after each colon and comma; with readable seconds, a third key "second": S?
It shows {"hour": 2, "minute": 55}
